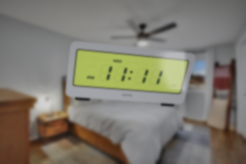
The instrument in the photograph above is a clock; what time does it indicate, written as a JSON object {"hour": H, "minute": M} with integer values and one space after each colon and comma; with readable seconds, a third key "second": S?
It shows {"hour": 11, "minute": 11}
